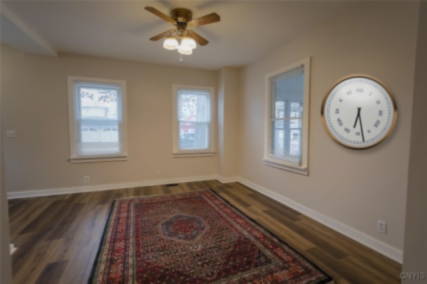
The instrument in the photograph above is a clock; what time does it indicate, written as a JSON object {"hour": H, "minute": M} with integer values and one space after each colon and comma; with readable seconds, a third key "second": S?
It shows {"hour": 6, "minute": 28}
